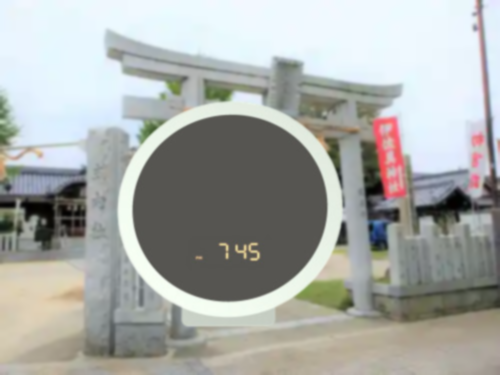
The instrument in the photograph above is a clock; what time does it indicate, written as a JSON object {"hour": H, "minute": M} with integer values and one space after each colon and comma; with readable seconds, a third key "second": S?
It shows {"hour": 7, "minute": 45}
